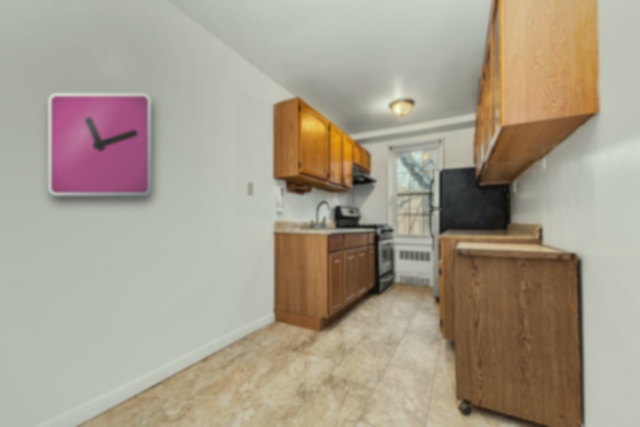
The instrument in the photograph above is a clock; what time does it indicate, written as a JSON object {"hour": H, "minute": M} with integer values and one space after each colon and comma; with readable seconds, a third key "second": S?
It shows {"hour": 11, "minute": 12}
